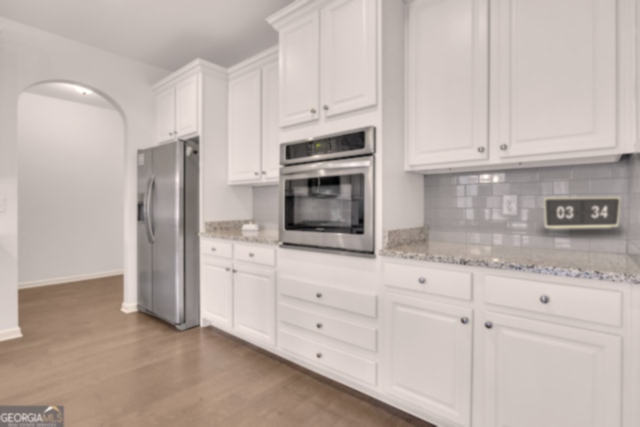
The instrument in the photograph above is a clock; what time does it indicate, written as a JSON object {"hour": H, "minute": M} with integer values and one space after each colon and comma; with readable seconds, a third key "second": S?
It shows {"hour": 3, "minute": 34}
